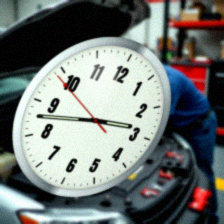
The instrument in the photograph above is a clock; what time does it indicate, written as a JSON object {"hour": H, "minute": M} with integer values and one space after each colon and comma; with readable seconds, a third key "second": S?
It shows {"hour": 2, "minute": 42, "second": 49}
